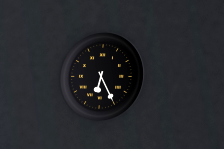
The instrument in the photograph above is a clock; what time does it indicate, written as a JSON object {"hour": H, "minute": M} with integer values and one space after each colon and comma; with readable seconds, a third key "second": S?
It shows {"hour": 6, "minute": 25}
